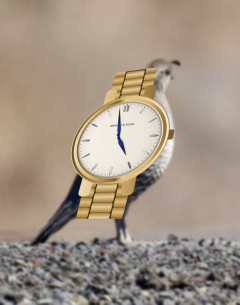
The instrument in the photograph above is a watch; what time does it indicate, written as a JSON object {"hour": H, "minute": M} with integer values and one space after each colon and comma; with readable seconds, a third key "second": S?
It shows {"hour": 4, "minute": 58}
